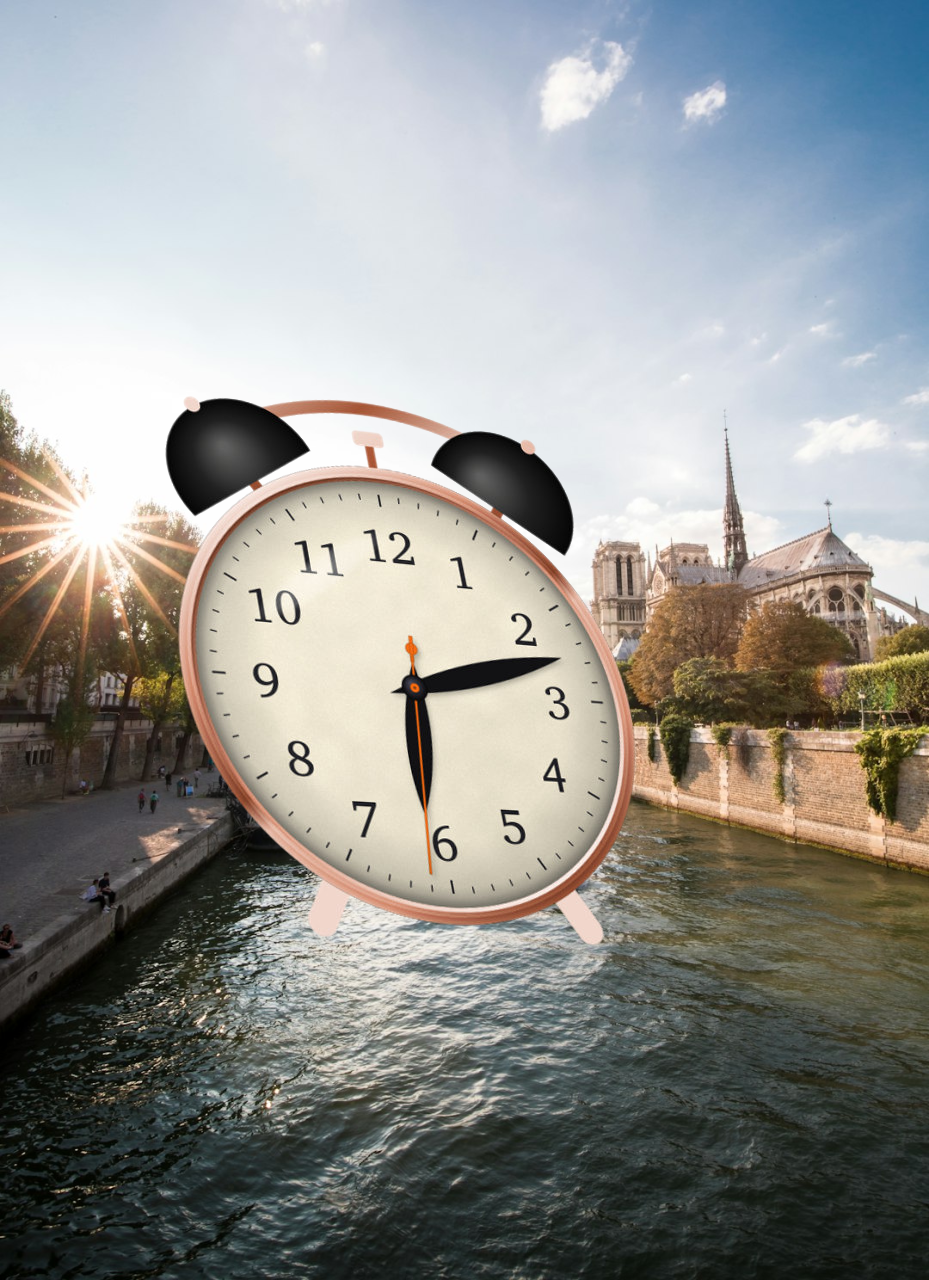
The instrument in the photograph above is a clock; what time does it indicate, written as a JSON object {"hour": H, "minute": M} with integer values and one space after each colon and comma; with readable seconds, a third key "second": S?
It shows {"hour": 6, "minute": 12, "second": 31}
